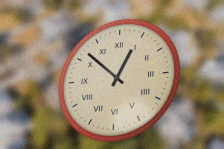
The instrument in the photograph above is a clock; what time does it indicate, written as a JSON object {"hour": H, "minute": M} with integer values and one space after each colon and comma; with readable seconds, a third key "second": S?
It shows {"hour": 12, "minute": 52}
